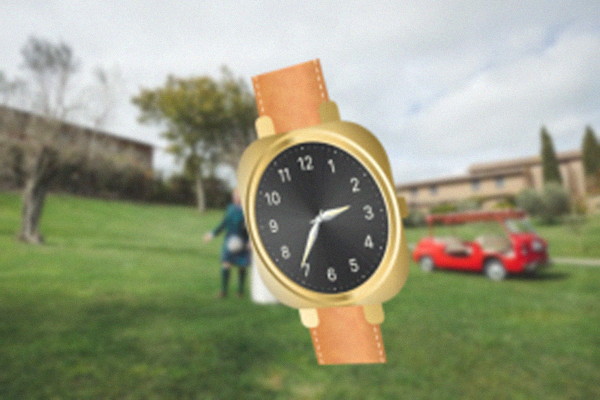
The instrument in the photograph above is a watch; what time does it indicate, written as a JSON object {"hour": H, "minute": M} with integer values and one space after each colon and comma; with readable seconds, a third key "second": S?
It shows {"hour": 2, "minute": 36}
